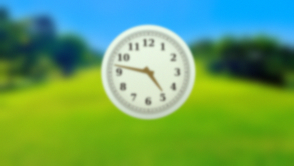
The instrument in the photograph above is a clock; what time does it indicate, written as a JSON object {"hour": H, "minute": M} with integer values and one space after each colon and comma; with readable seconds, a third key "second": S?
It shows {"hour": 4, "minute": 47}
